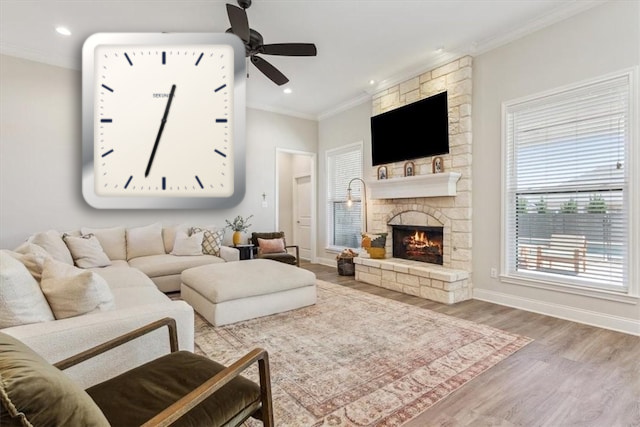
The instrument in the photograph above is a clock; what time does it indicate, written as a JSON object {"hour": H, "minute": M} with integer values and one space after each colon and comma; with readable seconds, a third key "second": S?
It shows {"hour": 12, "minute": 33}
